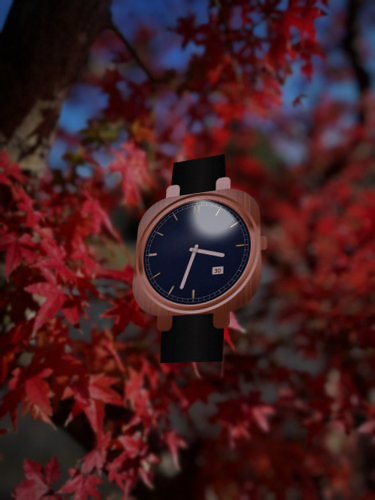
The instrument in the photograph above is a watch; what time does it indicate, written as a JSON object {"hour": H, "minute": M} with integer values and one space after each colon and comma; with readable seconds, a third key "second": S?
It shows {"hour": 3, "minute": 33}
